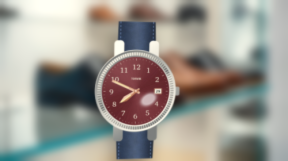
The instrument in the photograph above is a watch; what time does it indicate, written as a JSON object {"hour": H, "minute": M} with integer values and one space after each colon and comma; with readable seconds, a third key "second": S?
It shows {"hour": 7, "minute": 49}
